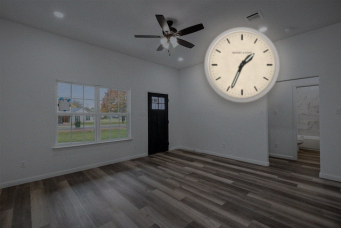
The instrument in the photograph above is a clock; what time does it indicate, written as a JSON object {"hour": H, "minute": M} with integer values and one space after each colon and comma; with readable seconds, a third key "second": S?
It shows {"hour": 1, "minute": 34}
